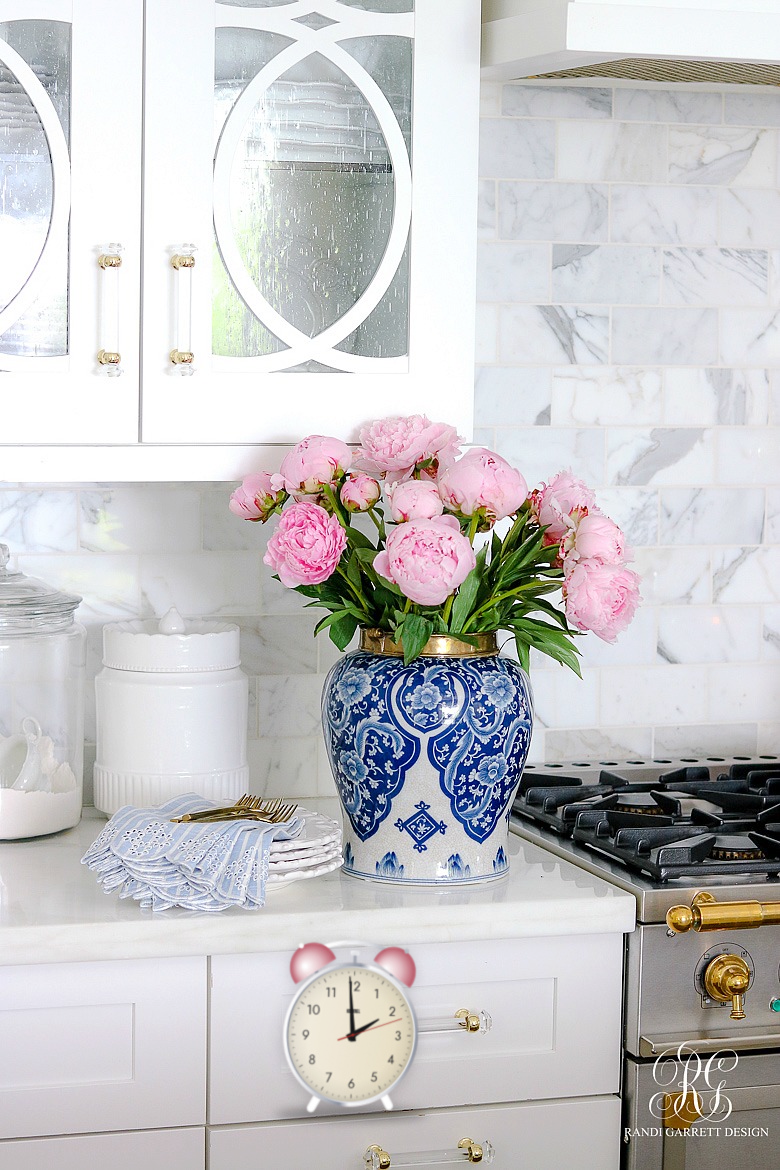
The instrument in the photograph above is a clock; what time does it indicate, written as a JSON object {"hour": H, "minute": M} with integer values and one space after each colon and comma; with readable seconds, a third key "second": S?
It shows {"hour": 1, "minute": 59, "second": 12}
